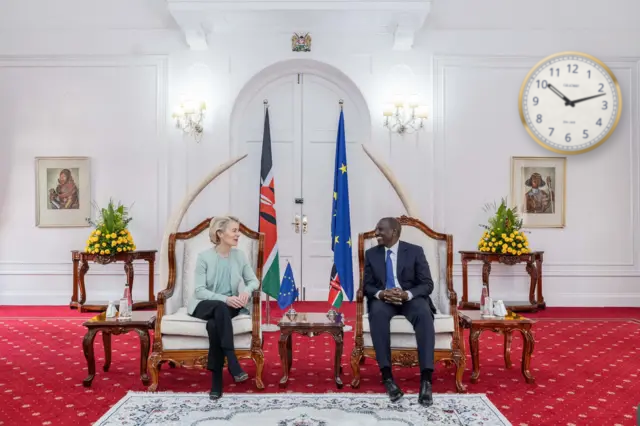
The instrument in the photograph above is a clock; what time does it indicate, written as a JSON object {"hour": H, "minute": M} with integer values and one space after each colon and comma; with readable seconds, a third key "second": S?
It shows {"hour": 10, "minute": 12}
